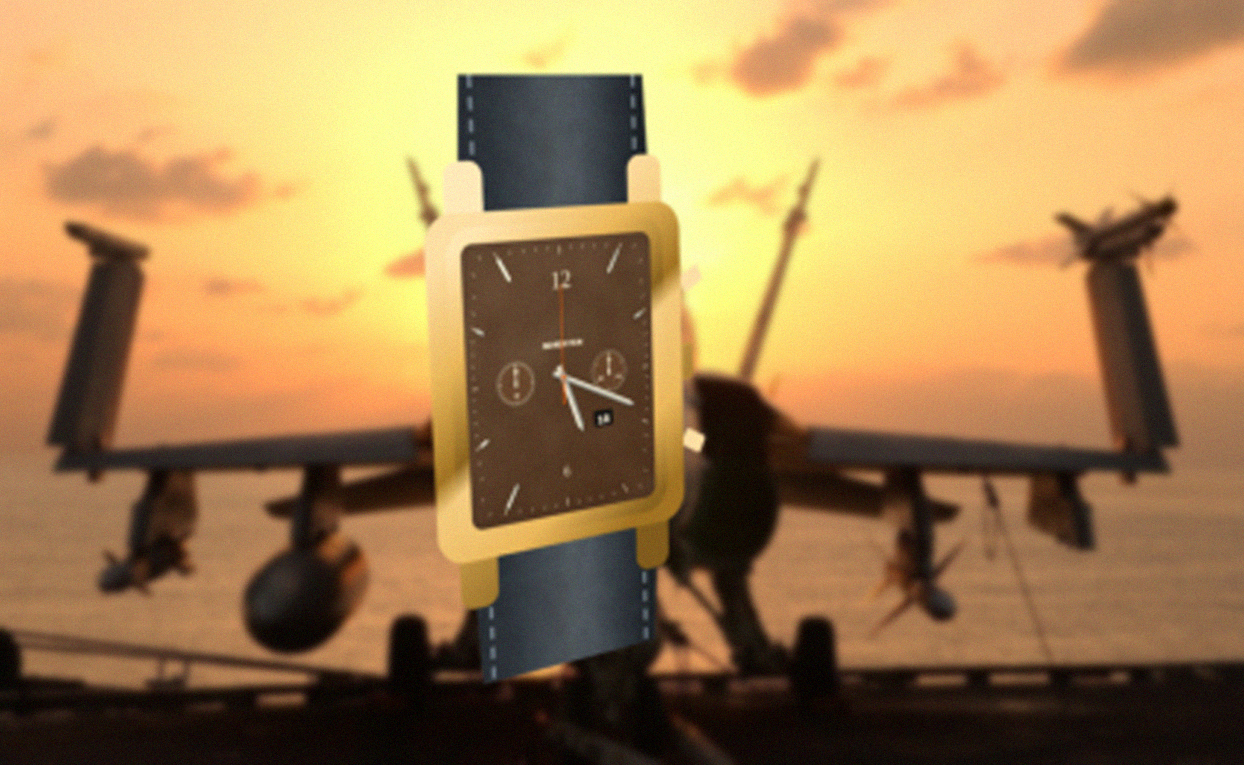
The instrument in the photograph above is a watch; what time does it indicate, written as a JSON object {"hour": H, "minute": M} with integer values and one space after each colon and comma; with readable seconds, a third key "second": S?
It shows {"hour": 5, "minute": 19}
